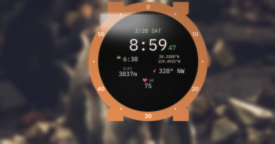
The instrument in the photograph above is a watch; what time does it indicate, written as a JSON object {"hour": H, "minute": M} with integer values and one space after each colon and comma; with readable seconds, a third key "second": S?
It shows {"hour": 8, "minute": 59}
